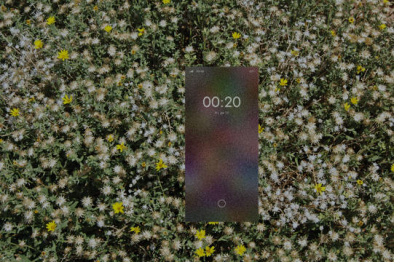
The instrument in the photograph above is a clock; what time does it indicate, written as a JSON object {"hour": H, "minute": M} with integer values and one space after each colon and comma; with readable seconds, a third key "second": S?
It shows {"hour": 0, "minute": 20}
